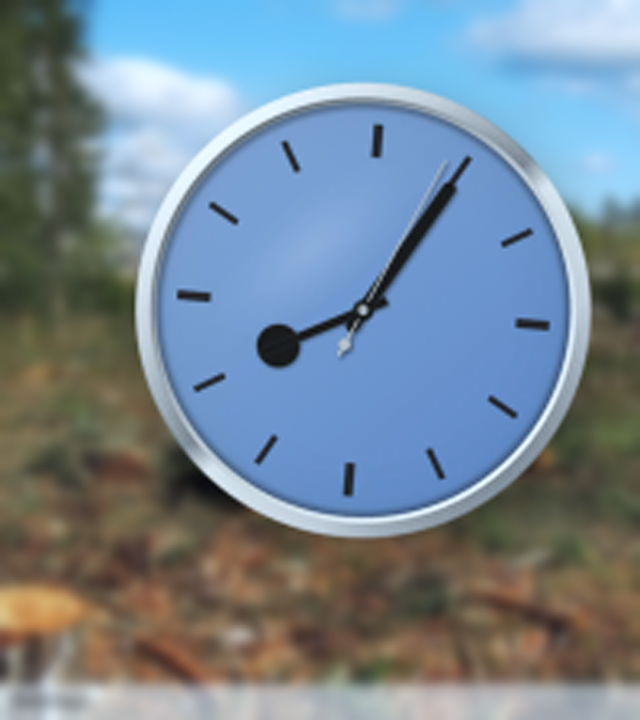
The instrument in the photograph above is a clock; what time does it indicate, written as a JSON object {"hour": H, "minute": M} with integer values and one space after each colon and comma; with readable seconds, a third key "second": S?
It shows {"hour": 8, "minute": 5, "second": 4}
